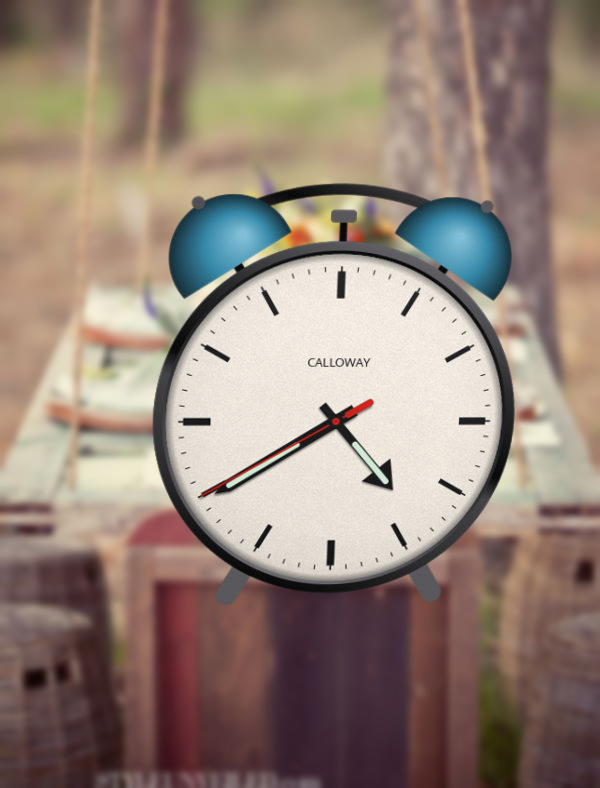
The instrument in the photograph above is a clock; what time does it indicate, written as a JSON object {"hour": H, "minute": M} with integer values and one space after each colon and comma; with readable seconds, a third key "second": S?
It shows {"hour": 4, "minute": 39, "second": 40}
